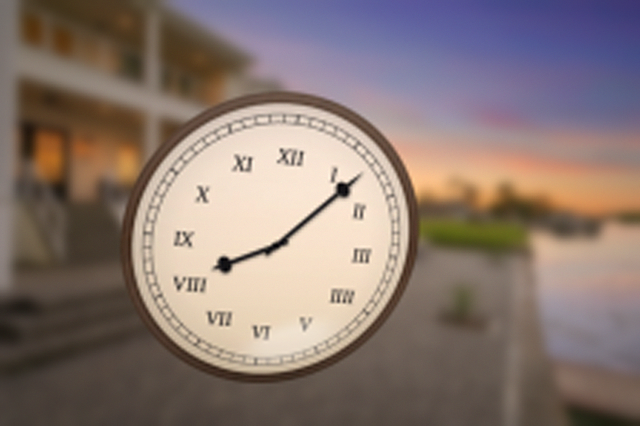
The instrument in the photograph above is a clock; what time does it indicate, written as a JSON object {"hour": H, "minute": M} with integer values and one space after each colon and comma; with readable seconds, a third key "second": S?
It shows {"hour": 8, "minute": 7}
